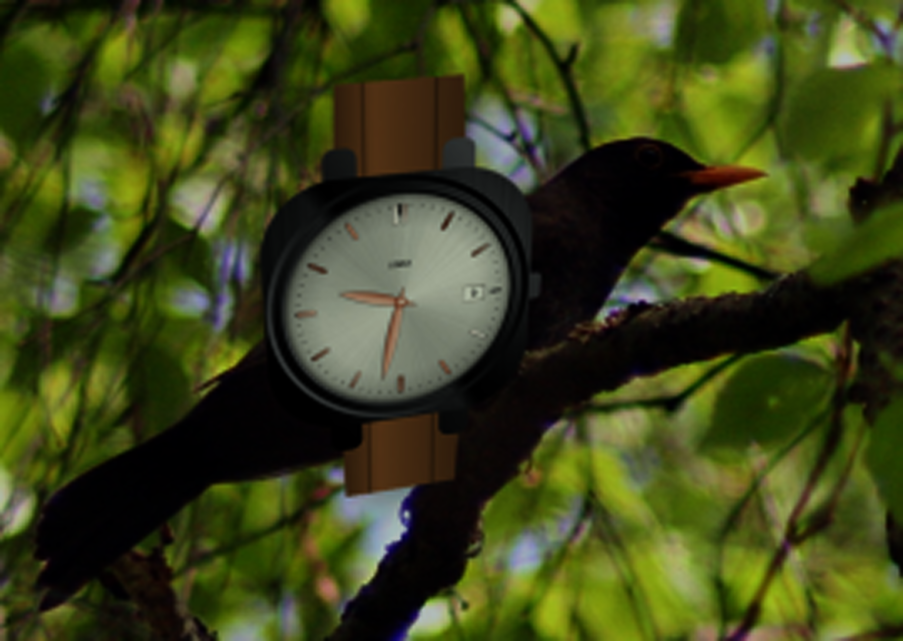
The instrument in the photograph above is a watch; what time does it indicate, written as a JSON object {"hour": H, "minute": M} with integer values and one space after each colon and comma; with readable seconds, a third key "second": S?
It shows {"hour": 9, "minute": 32}
